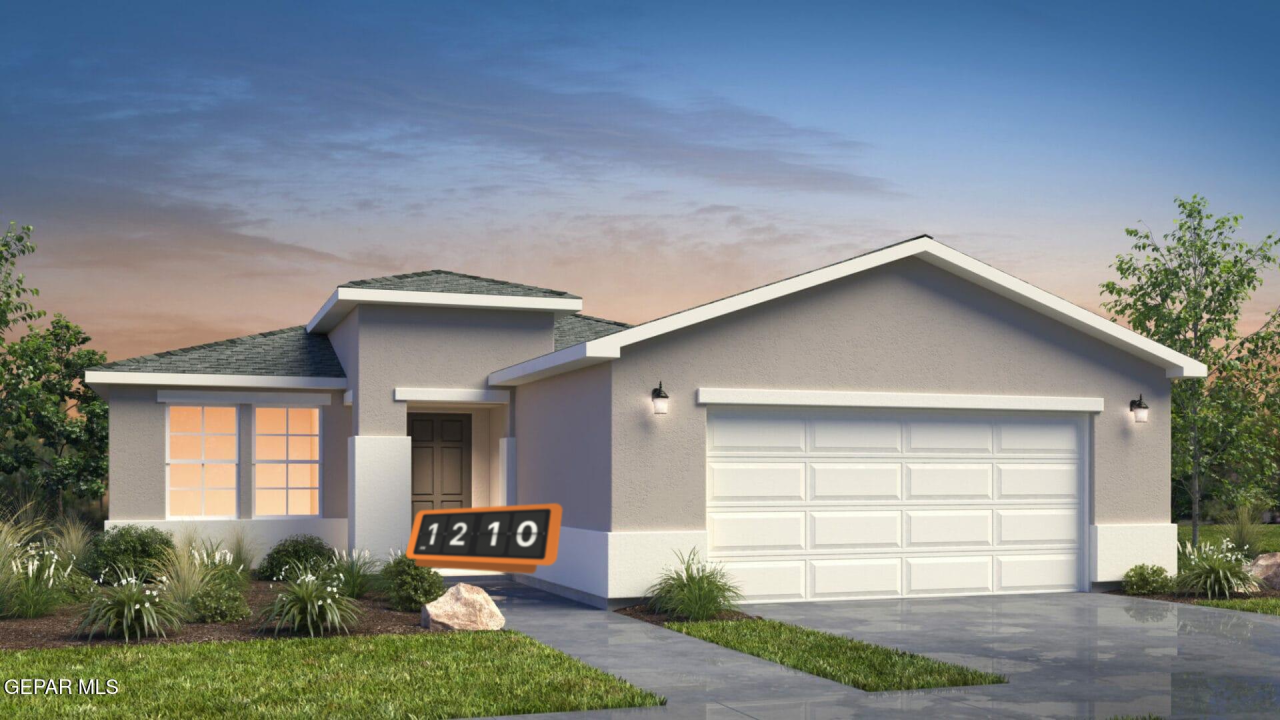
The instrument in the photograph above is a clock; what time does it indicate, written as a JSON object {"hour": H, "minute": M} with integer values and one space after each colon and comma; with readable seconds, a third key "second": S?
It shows {"hour": 12, "minute": 10}
